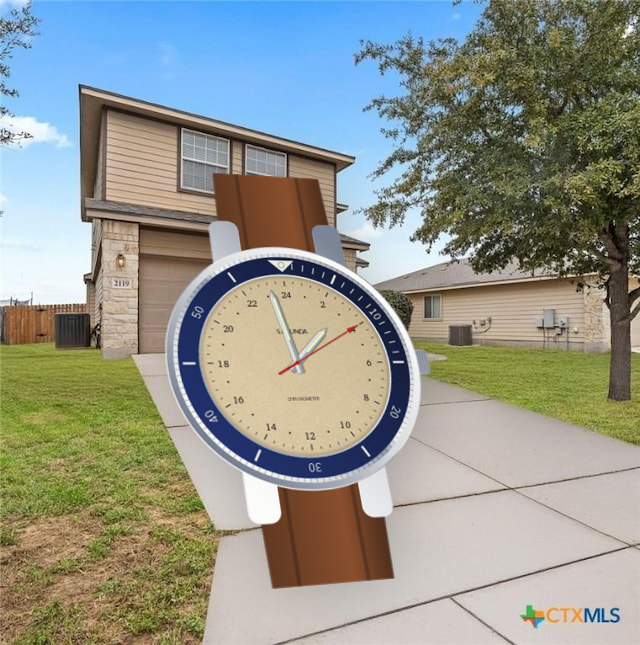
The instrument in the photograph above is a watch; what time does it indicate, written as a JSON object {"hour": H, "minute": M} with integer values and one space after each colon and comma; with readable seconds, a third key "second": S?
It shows {"hour": 2, "minute": 58, "second": 10}
